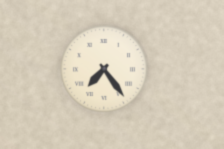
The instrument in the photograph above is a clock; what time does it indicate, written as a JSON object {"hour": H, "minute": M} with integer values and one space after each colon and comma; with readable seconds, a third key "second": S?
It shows {"hour": 7, "minute": 24}
